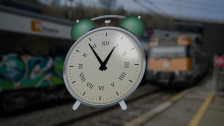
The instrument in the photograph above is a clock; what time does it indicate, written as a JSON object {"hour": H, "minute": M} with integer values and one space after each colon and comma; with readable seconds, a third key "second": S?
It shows {"hour": 12, "minute": 54}
